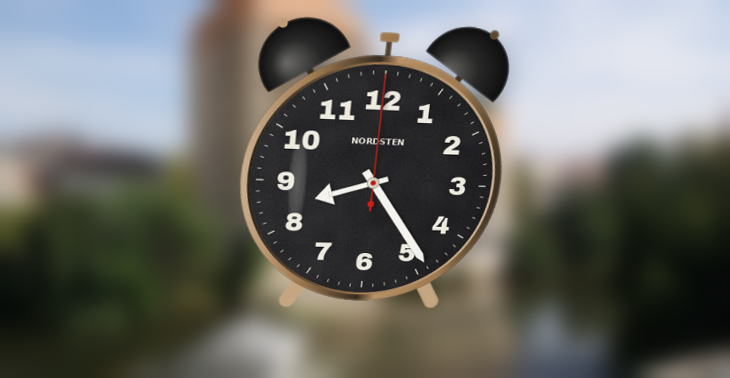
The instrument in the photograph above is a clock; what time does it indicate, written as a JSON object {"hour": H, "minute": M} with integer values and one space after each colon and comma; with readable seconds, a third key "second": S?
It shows {"hour": 8, "minute": 24, "second": 0}
